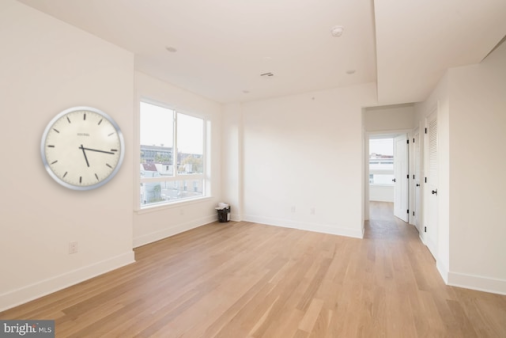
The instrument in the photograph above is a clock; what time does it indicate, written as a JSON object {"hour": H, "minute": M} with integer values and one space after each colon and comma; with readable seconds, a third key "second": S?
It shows {"hour": 5, "minute": 16}
